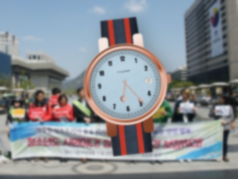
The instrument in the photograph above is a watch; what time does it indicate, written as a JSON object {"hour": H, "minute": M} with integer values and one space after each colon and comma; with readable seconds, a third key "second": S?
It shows {"hour": 6, "minute": 24}
